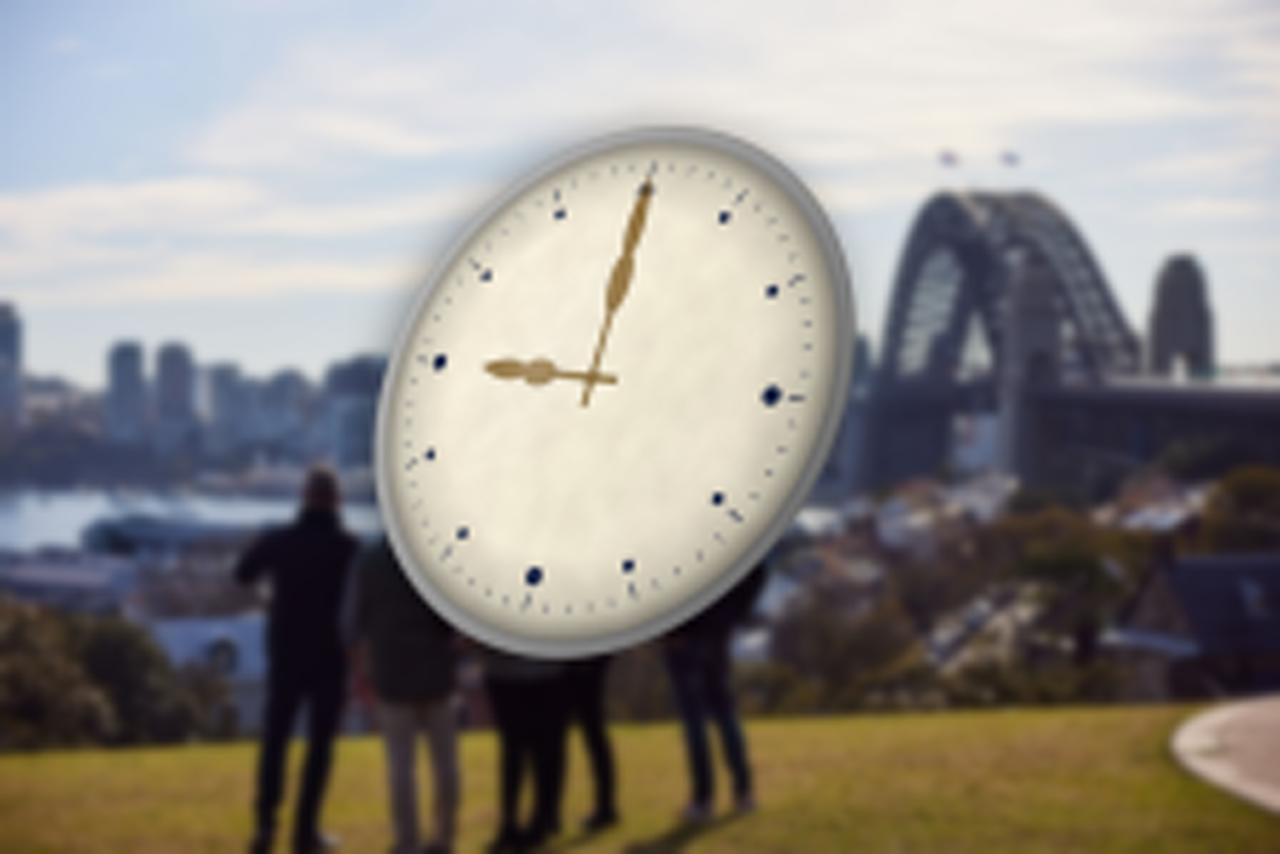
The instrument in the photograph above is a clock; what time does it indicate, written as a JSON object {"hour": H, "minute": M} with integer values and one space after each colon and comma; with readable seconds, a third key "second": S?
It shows {"hour": 9, "minute": 0}
